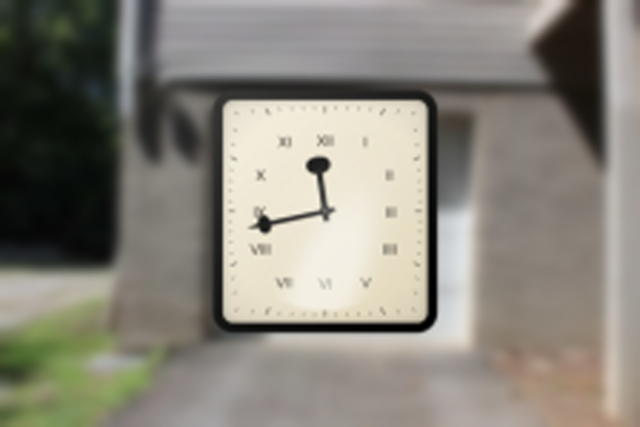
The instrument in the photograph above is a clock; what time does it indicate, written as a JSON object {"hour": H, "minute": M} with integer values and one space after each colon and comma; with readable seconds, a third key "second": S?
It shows {"hour": 11, "minute": 43}
